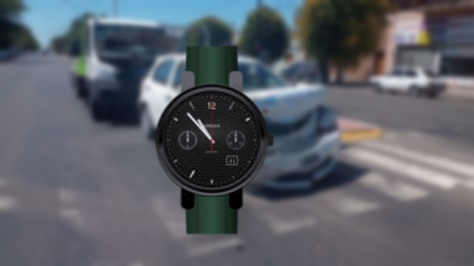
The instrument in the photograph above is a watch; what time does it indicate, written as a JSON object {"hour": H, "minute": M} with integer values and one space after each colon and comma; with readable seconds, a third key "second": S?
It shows {"hour": 10, "minute": 53}
